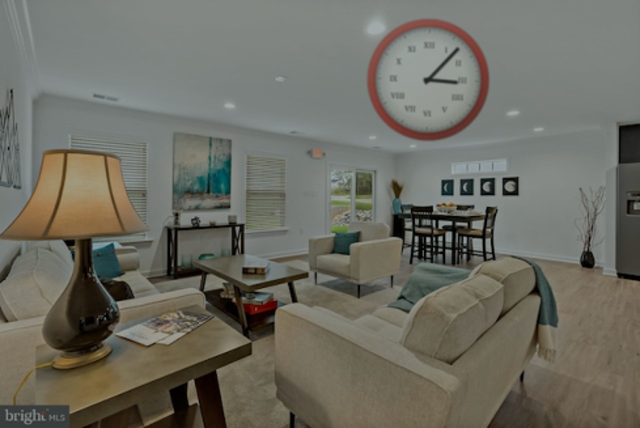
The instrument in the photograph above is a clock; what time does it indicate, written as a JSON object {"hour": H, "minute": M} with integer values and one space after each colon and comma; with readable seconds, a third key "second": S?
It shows {"hour": 3, "minute": 7}
